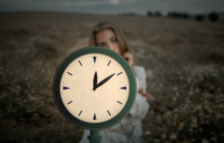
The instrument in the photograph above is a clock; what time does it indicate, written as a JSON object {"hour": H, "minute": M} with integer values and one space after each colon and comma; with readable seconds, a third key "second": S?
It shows {"hour": 12, "minute": 9}
